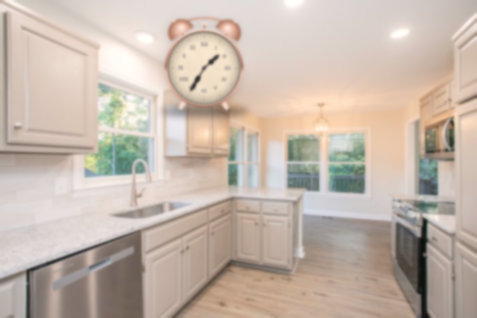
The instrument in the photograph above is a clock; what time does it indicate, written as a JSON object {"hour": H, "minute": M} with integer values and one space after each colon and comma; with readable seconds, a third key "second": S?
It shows {"hour": 1, "minute": 35}
